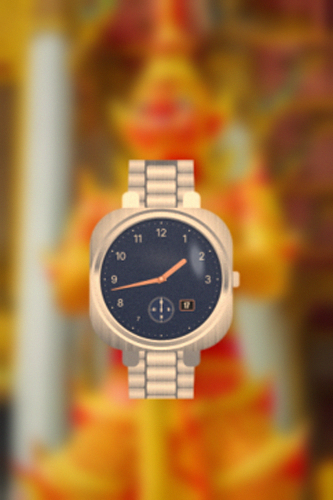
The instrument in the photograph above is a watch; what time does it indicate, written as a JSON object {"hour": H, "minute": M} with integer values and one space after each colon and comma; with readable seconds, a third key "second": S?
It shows {"hour": 1, "minute": 43}
